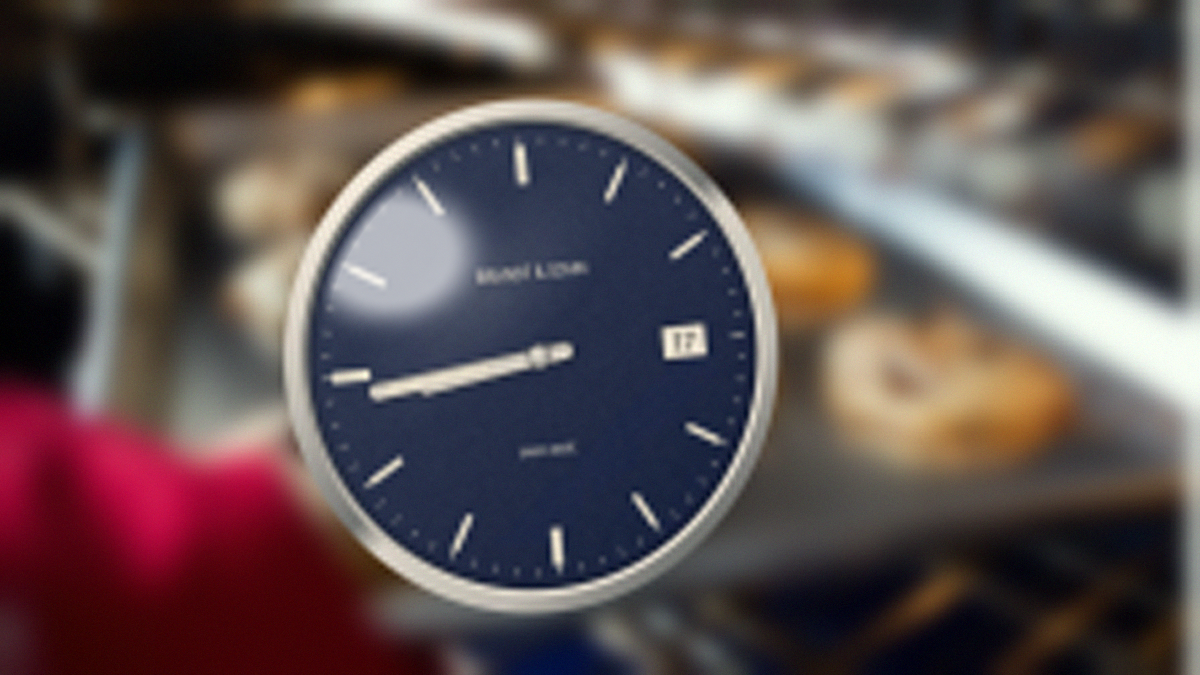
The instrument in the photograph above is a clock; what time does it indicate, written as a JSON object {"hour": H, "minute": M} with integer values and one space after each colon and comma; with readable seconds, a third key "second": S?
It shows {"hour": 8, "minute": 44}
